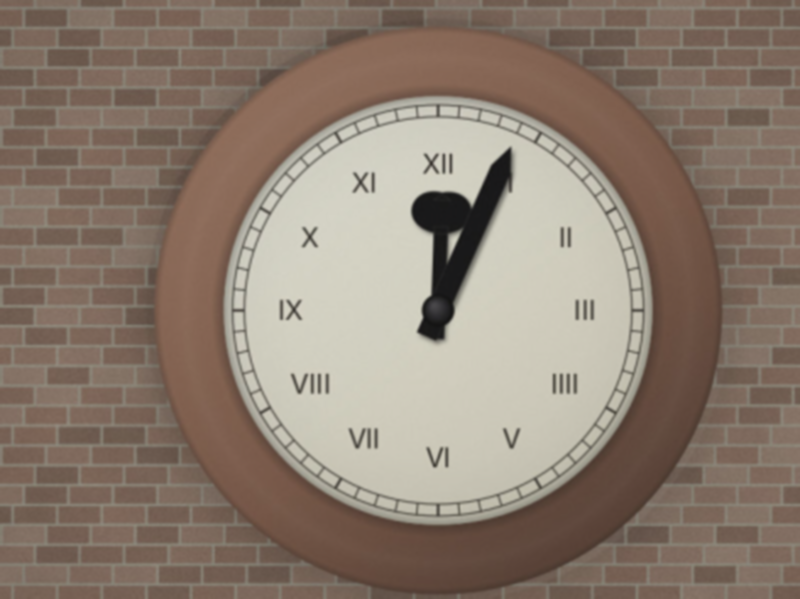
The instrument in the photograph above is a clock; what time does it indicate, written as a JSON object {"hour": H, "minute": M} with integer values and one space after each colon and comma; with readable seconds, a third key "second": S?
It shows {"hour": 12, "minute": 4}
